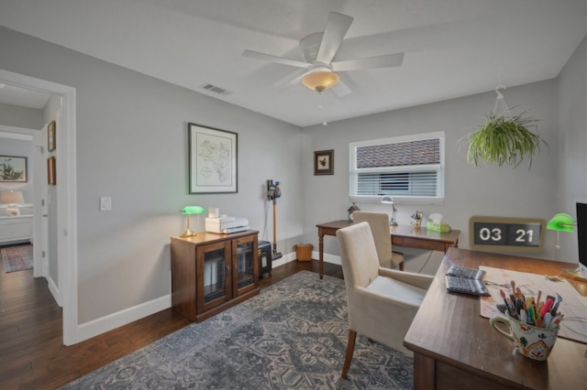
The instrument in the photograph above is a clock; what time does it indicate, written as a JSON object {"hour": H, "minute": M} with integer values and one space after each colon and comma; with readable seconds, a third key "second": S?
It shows {"hour": 3, "minute": 21}
